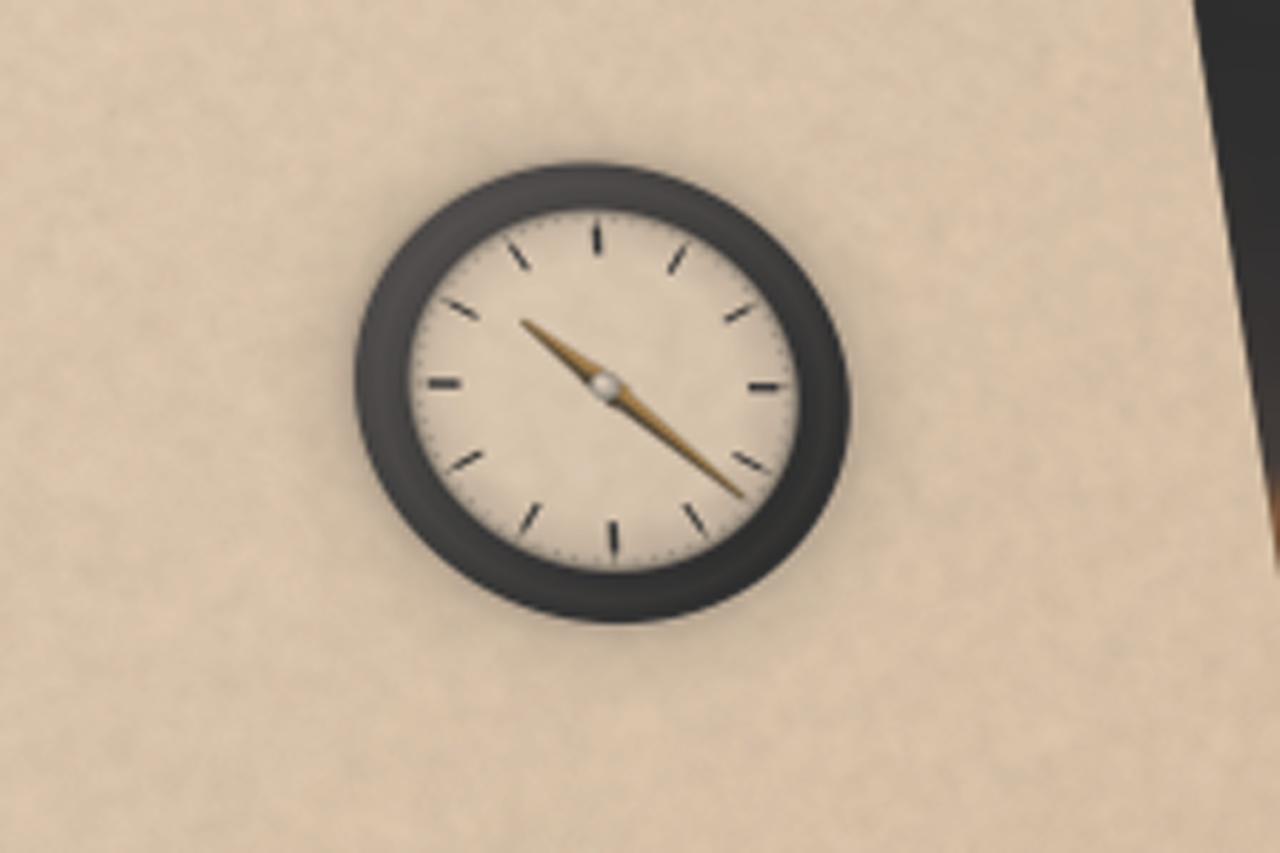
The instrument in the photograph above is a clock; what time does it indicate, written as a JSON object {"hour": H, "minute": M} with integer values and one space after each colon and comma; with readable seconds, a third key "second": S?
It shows {"hour": 10, "minute": 22}
